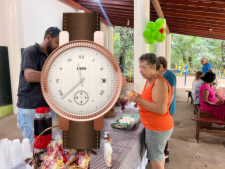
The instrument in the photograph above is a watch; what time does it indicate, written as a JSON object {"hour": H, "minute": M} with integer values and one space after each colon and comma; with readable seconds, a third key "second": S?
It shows {"hour": 11, "minute": 38}
